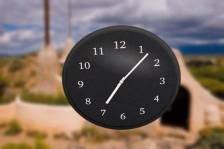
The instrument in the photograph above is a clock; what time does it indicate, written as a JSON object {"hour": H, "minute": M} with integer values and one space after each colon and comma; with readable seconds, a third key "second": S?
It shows {"hour": 7, "minute": 7}
